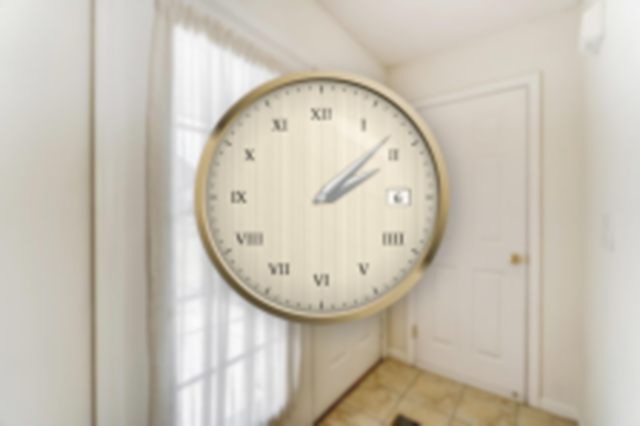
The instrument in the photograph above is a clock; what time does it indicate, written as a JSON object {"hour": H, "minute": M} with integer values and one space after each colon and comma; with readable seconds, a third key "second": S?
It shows {"hour": 2, "minute": 8}
